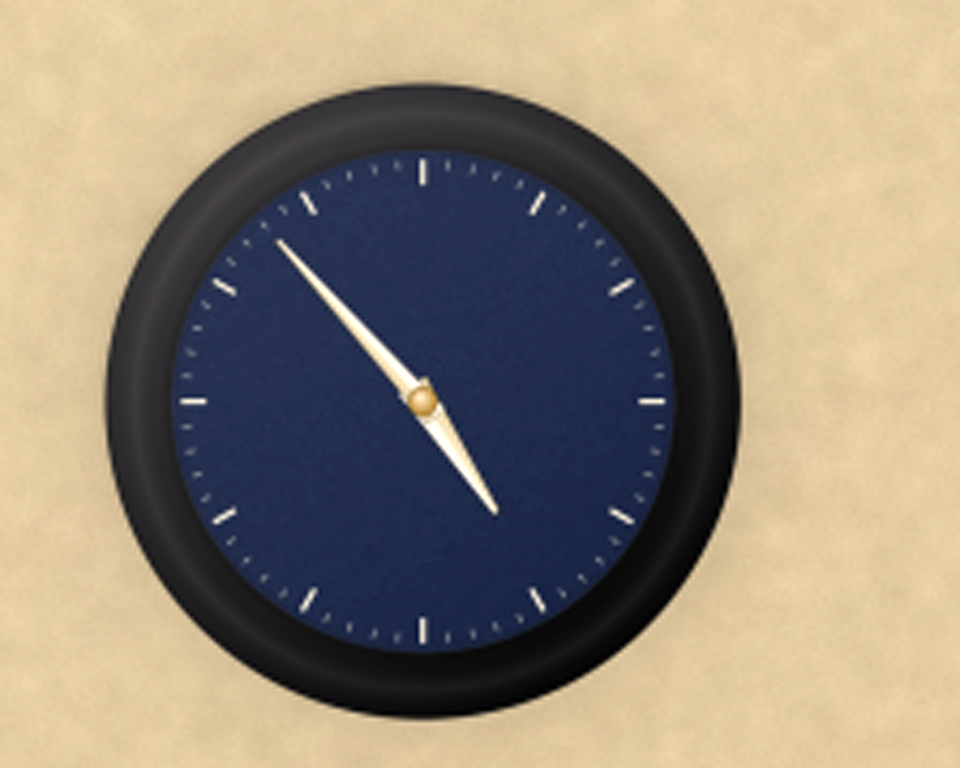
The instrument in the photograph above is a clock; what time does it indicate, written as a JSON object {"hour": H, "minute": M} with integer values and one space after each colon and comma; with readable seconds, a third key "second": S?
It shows {"hour": 4, "minute": 53}
